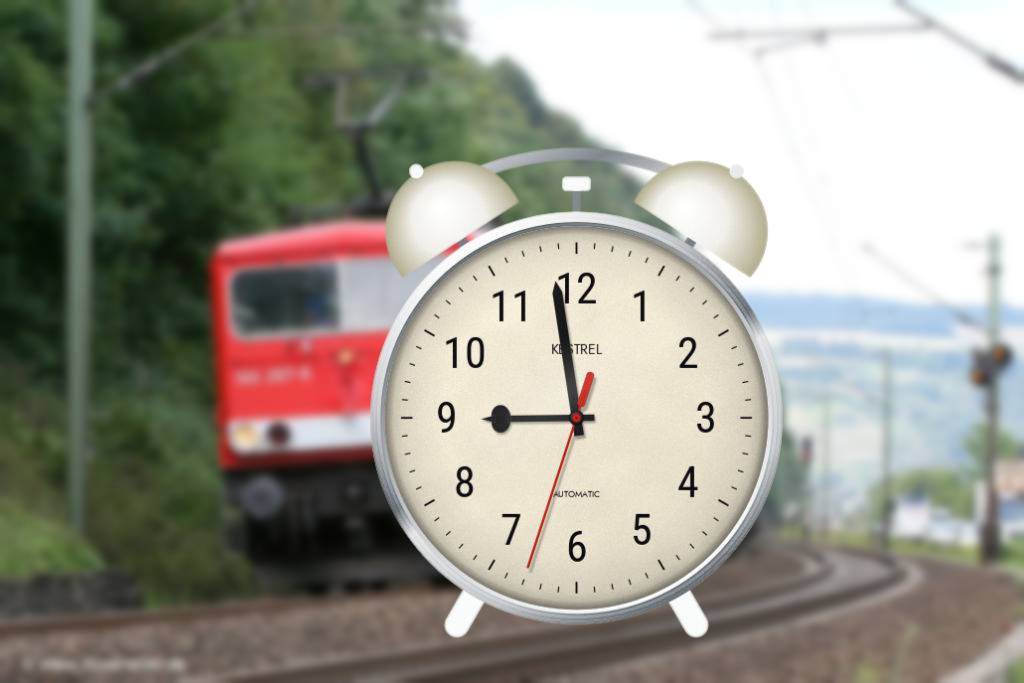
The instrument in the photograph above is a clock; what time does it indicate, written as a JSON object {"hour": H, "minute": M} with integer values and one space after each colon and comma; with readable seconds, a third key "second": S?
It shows {"hour": 8, "minute": 58, "second": 33}
